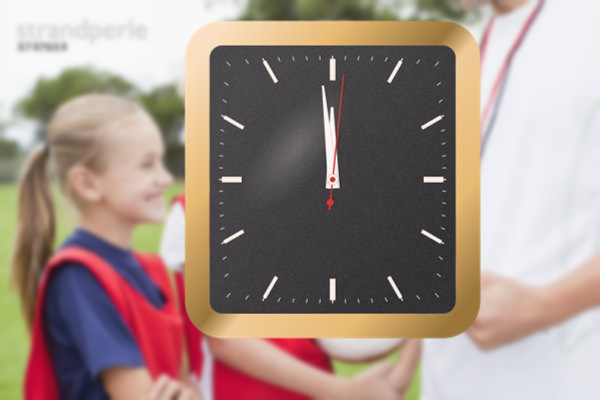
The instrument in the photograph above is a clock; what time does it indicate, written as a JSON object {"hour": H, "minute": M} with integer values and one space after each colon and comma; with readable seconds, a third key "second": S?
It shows {"hour": 11, "minute": 59, "second": 1}
